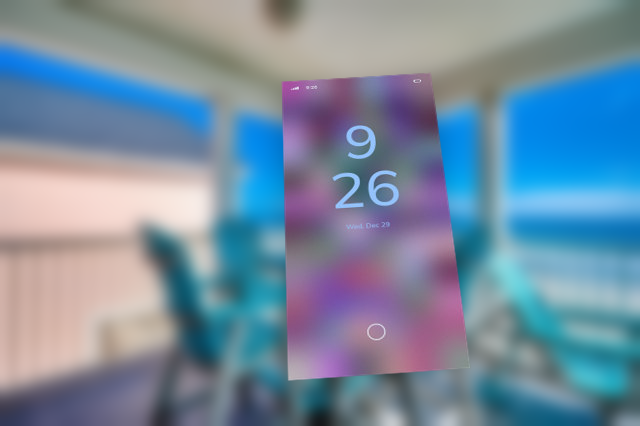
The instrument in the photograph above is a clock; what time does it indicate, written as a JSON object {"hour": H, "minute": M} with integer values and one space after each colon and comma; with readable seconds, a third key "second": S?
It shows {"hour": 9, "minute": 26}
